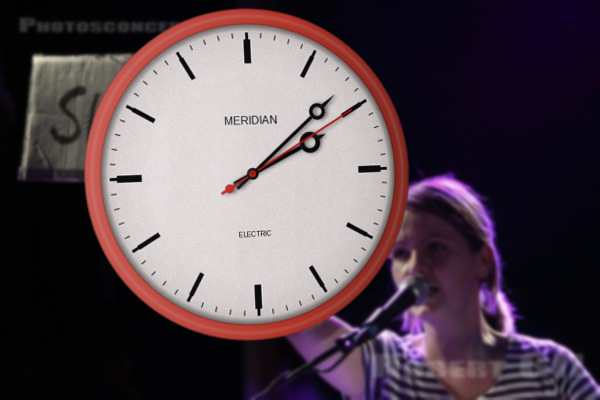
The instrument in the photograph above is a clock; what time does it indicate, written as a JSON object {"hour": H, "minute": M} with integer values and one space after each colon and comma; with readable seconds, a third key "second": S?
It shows {"hour": 2, "minute": 8, "second": 10}
